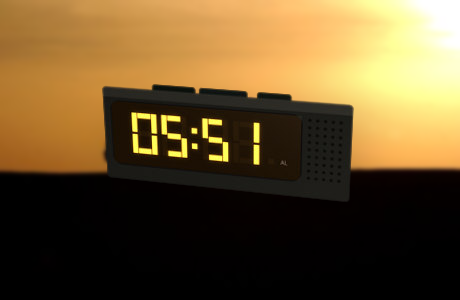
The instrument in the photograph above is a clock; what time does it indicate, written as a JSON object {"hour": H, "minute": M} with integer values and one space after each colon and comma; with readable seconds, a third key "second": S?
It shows {"hour": 5, "minute": 51}
